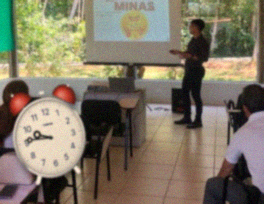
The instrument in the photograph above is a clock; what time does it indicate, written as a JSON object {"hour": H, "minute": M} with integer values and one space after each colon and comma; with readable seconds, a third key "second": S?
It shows {"hour": 9, "minute": 46}
